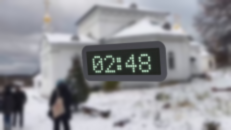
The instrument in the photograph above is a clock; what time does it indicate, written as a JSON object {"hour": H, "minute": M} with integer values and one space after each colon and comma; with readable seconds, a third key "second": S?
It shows {"hour": 2, "minute": 48}
